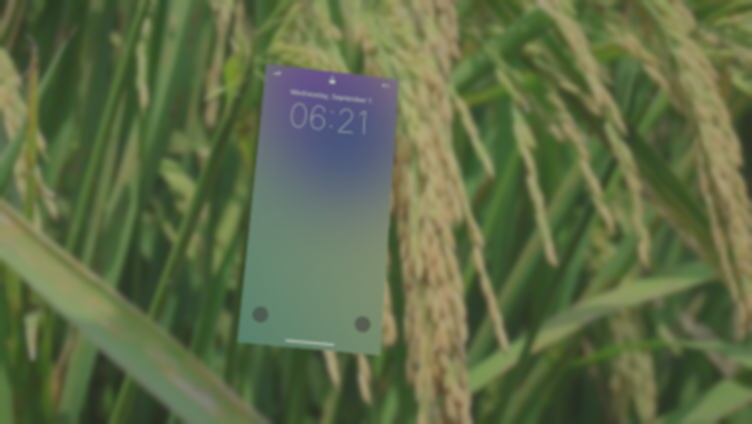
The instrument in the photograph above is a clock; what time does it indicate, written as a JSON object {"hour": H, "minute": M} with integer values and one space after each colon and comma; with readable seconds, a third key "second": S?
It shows {"hour": 6, "minute": 21}
